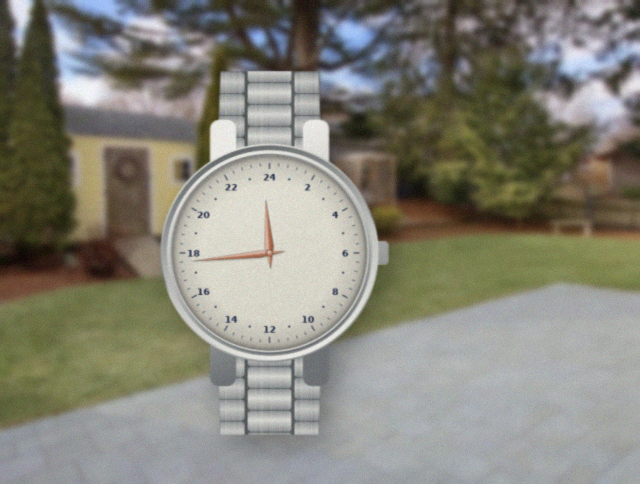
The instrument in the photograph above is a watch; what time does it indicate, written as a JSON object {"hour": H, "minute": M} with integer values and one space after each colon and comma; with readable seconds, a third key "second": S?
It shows {"hour": 23, "minute": 44}
